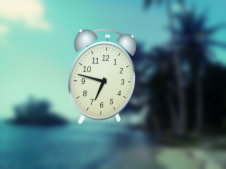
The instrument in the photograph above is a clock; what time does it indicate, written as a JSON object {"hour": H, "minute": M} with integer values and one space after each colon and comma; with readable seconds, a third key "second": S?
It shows {"hour": 6, "minute": 47}
